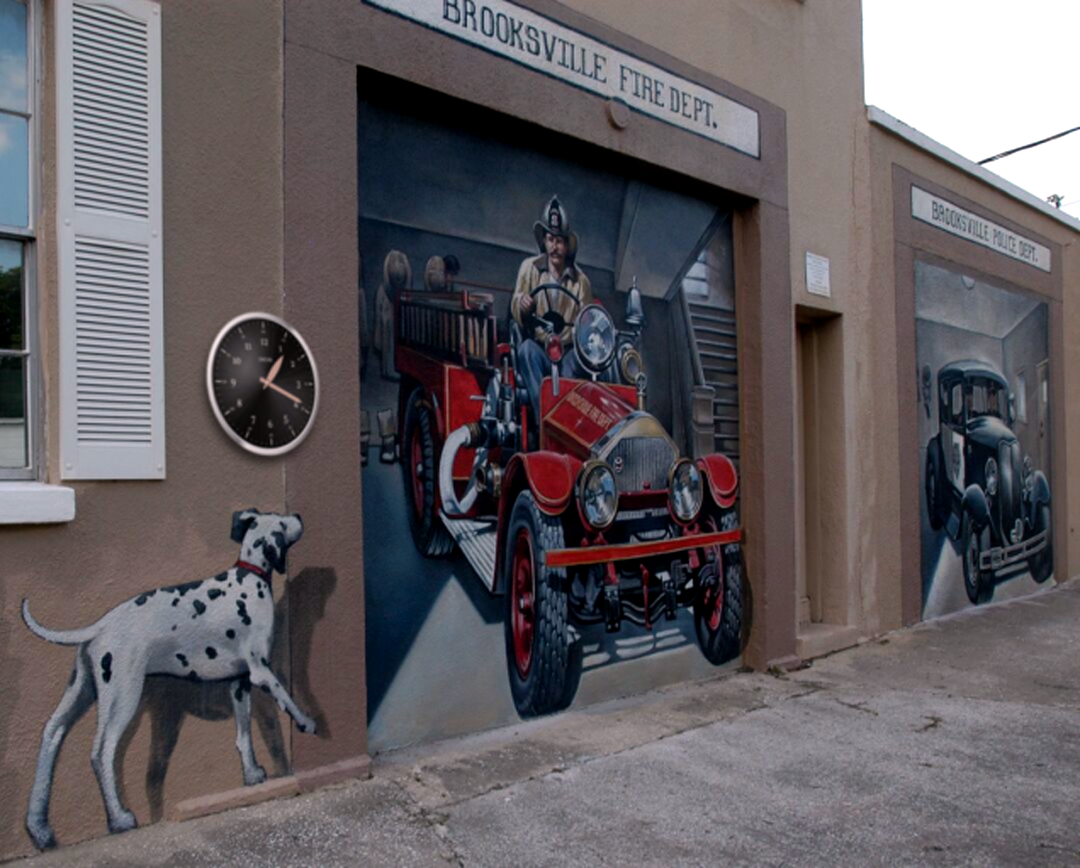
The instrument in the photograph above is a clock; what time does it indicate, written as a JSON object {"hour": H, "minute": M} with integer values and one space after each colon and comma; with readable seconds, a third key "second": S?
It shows {"hour": 1, "minute": 19}
